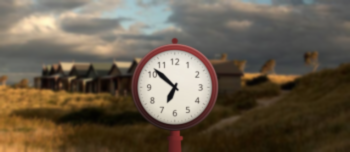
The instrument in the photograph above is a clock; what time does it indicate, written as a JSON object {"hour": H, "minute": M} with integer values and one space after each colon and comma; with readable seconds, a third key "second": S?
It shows {"hour": 6, "minute": 52}
